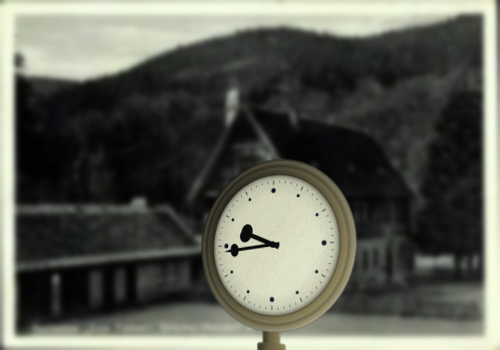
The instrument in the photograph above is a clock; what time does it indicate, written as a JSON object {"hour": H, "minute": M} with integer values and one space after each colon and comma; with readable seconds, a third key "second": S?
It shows {"hour": 9, "minute": 44}
